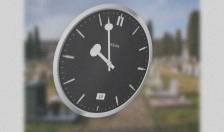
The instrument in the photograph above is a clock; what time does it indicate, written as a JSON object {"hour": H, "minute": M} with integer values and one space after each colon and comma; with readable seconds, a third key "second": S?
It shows {"hour": 9, "minute": 57}
